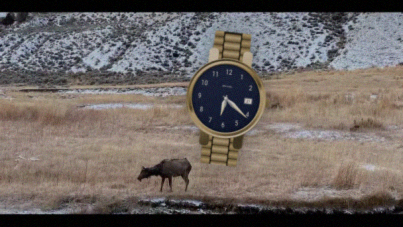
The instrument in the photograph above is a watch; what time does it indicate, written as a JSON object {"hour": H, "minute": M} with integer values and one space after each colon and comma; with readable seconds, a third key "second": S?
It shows {"hour": 6, "minute": 21}
